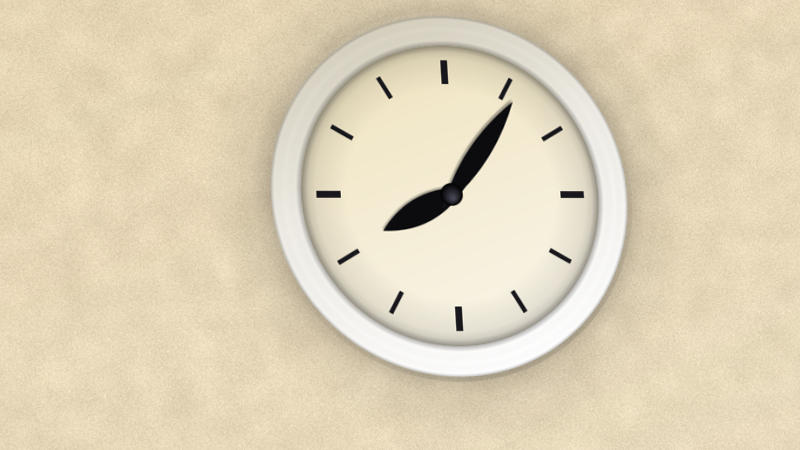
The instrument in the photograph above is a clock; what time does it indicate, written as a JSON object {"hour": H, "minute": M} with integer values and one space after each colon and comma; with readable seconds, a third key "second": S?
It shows {"hour": 8, "minute": 6}
